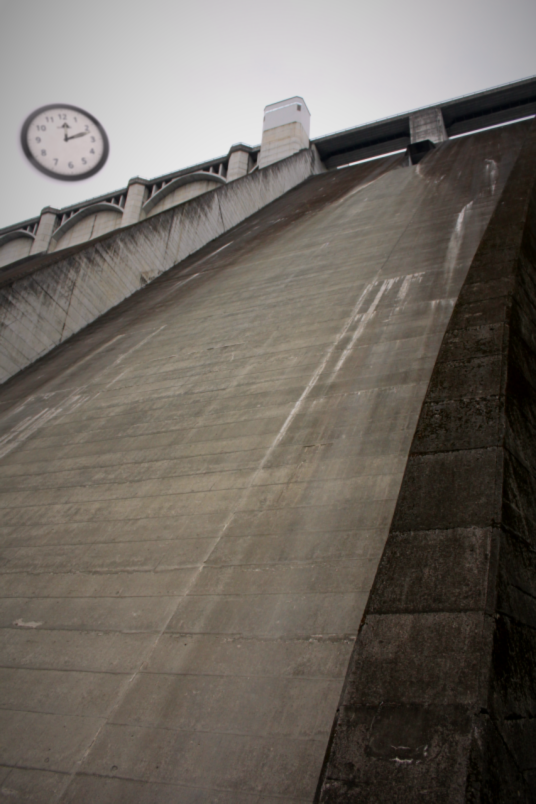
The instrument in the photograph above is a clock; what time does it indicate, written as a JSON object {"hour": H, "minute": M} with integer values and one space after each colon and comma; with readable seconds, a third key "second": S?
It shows {"hour": 12, "minute": 12}
